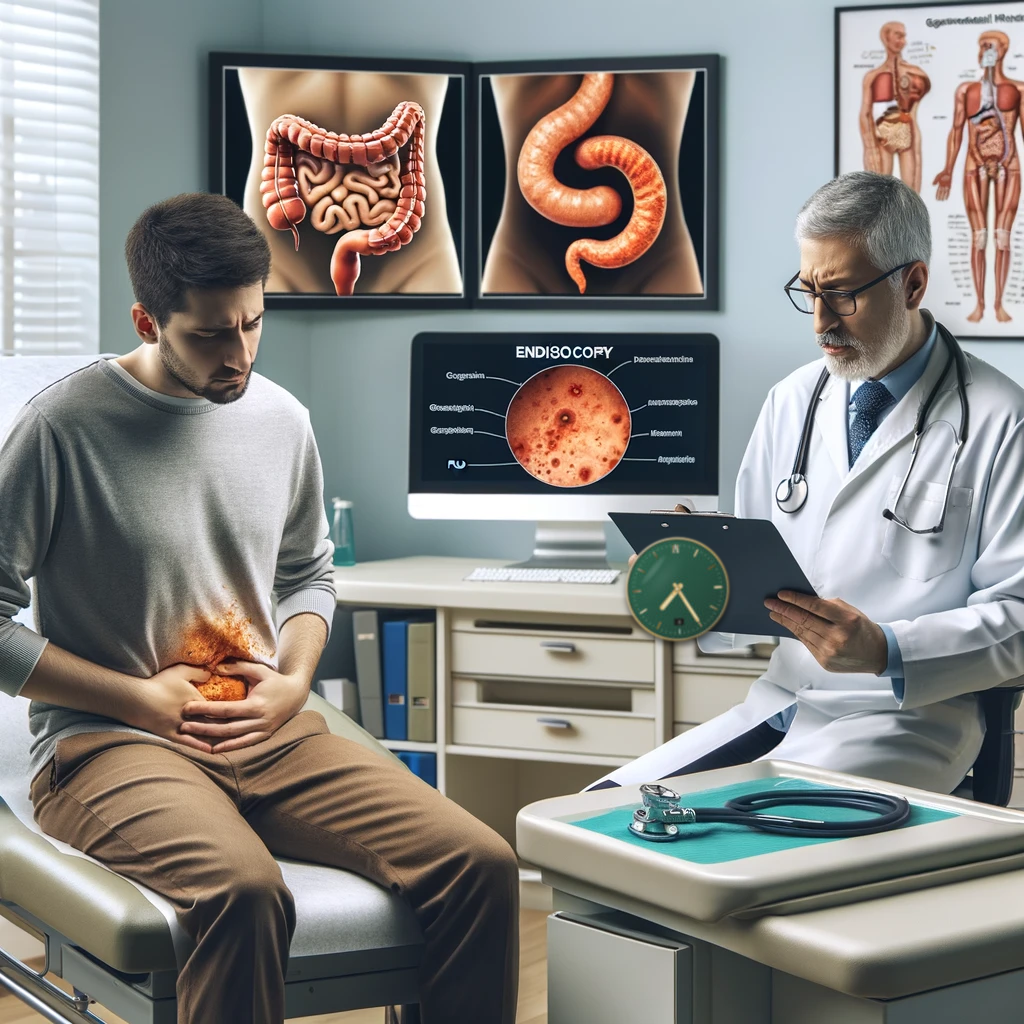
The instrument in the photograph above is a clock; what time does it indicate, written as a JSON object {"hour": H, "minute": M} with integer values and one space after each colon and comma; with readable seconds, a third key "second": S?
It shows {"hour": 7, "minute": 25}
